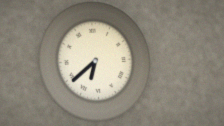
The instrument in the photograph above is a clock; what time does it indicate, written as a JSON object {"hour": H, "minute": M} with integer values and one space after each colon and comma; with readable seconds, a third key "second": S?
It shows {"hour": 6, "minute": 39}
